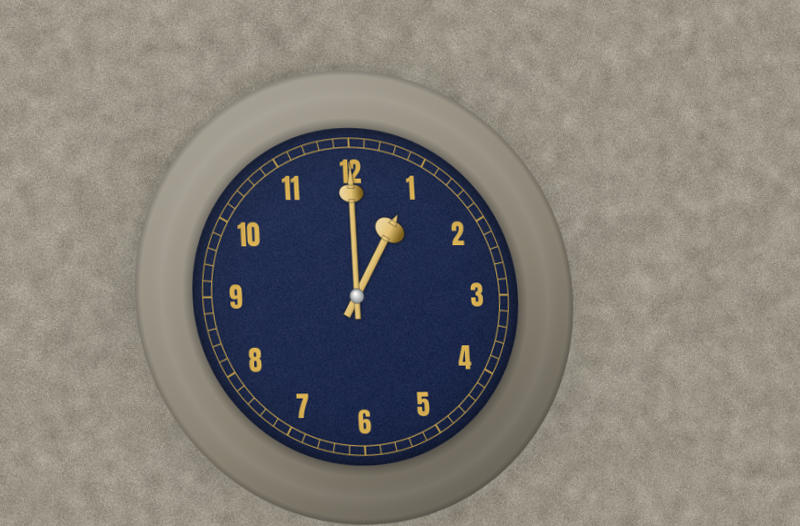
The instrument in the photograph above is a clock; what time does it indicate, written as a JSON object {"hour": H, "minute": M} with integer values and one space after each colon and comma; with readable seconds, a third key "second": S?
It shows {"hour": 1, "minute": 0}
